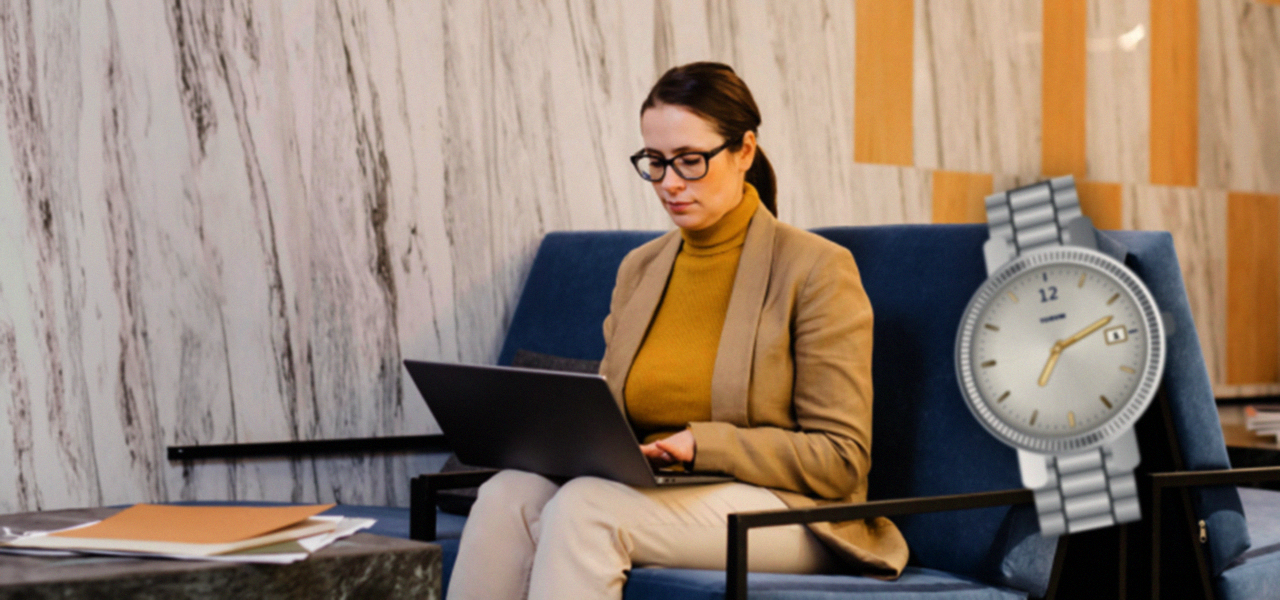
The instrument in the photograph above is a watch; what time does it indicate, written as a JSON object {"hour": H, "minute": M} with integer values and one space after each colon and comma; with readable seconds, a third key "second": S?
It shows {"hour": 7, "minute": 12}
